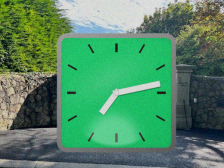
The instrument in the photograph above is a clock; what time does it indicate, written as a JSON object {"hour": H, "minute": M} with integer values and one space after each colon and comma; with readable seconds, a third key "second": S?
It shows {"hour": 7, "minute": 13}
